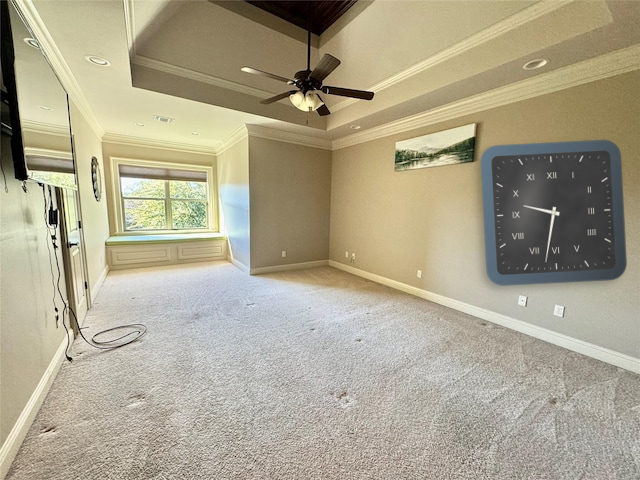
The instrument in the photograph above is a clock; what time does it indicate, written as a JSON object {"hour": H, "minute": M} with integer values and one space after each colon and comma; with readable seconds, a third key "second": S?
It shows {"hour": 9, "minute": 32}
